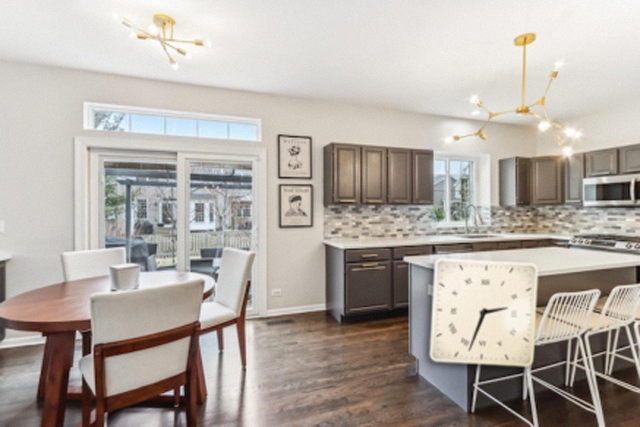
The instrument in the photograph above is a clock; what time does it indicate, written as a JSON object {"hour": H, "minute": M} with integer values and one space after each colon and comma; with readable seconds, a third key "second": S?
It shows {"hour": 2, "minute": 33}
